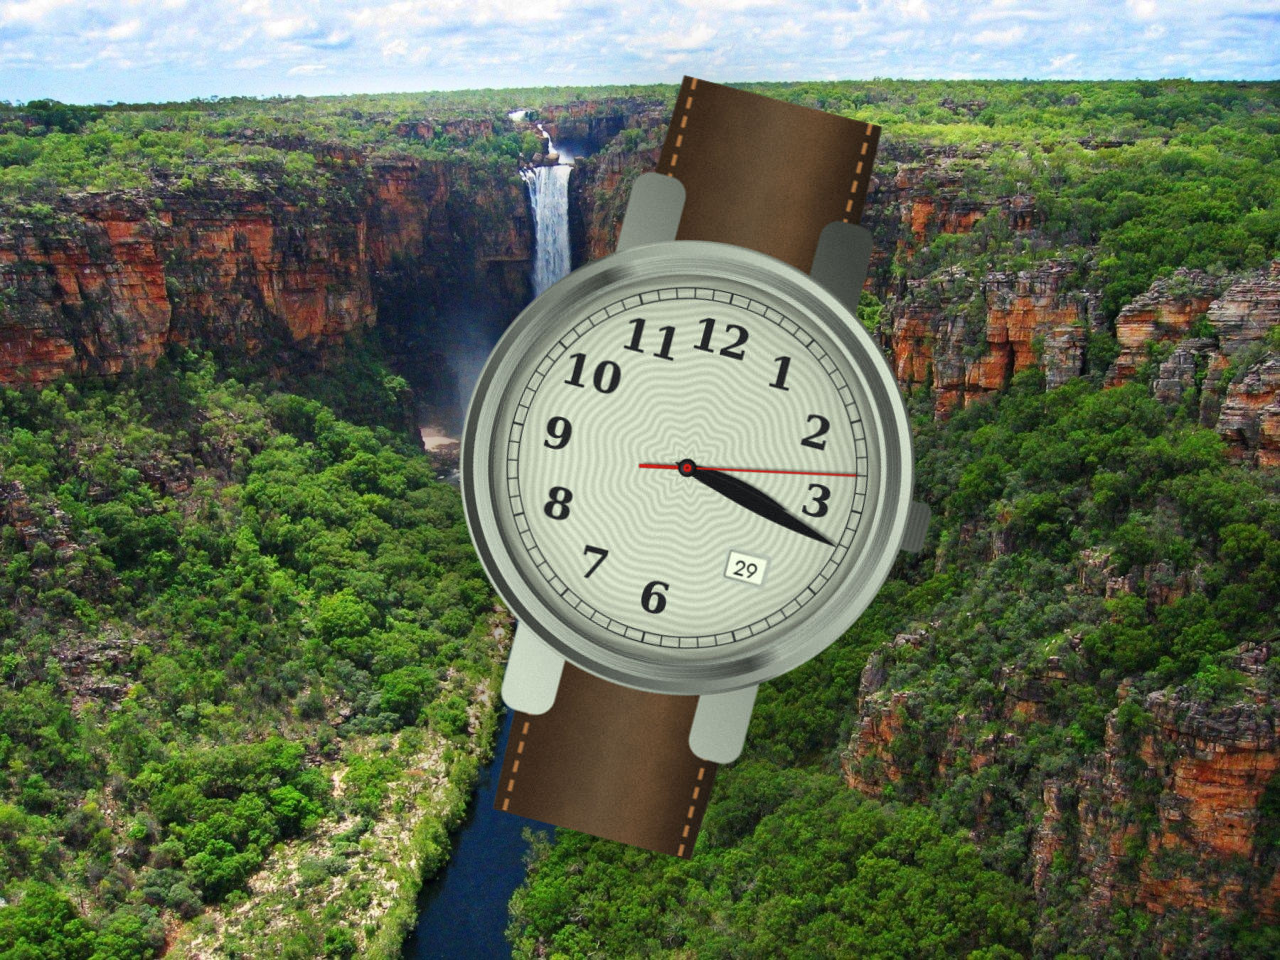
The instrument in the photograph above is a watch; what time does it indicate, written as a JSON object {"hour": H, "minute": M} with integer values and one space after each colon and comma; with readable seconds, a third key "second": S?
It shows {"hour": 3, "minute": 17, "second": 13}
